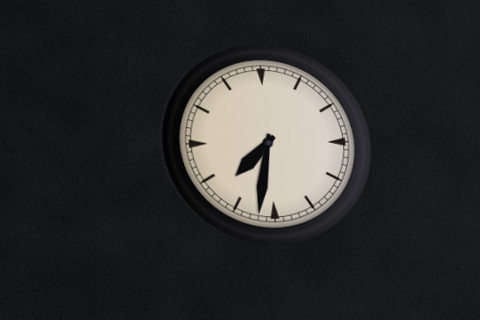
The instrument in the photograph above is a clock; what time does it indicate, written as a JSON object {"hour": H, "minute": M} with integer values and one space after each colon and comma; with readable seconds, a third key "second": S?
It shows {"hour": 7, "minute": 32}
